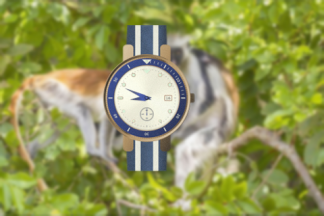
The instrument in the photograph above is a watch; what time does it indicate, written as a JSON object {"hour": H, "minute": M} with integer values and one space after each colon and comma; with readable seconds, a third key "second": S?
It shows {"hour": 8, "minute": 49}
